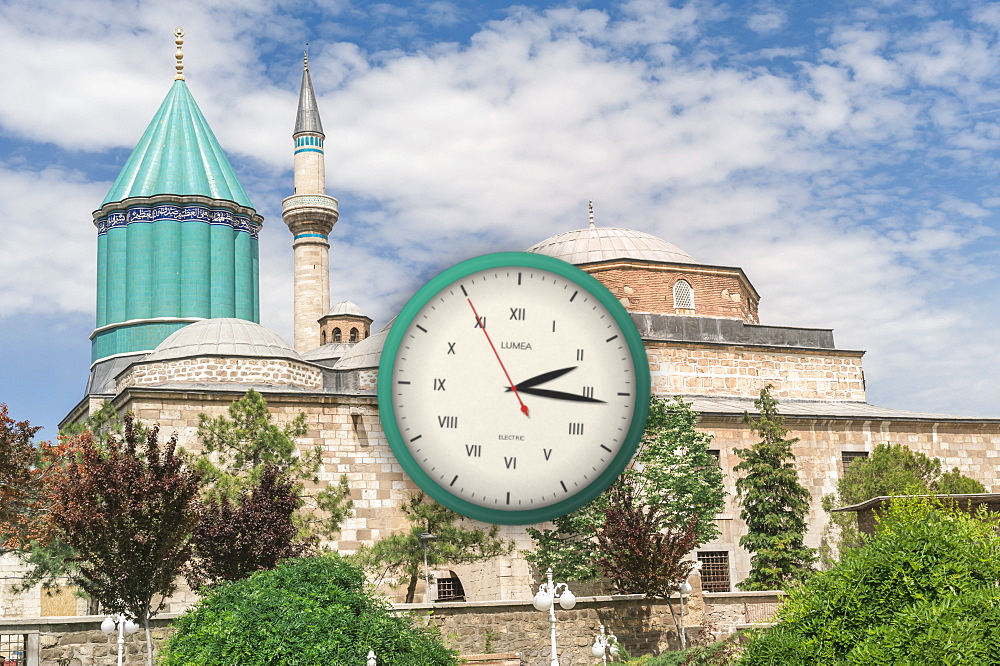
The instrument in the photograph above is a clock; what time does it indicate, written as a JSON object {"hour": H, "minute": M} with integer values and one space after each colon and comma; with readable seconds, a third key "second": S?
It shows {"hour": 2, "minute": 15, "second": 55}
